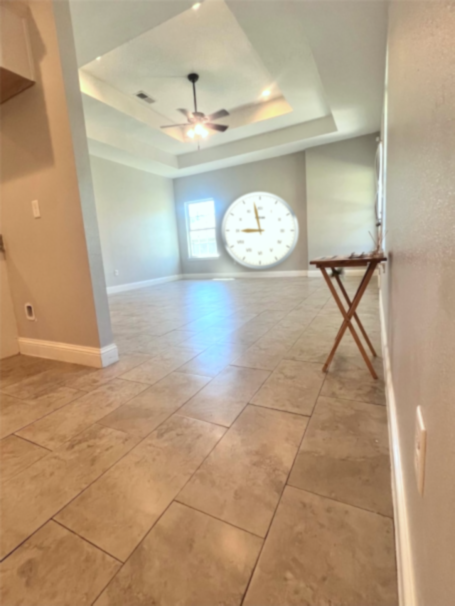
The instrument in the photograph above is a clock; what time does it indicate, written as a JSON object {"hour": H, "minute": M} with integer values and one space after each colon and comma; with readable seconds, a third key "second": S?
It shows {"hour": 8, "minute": 58}
